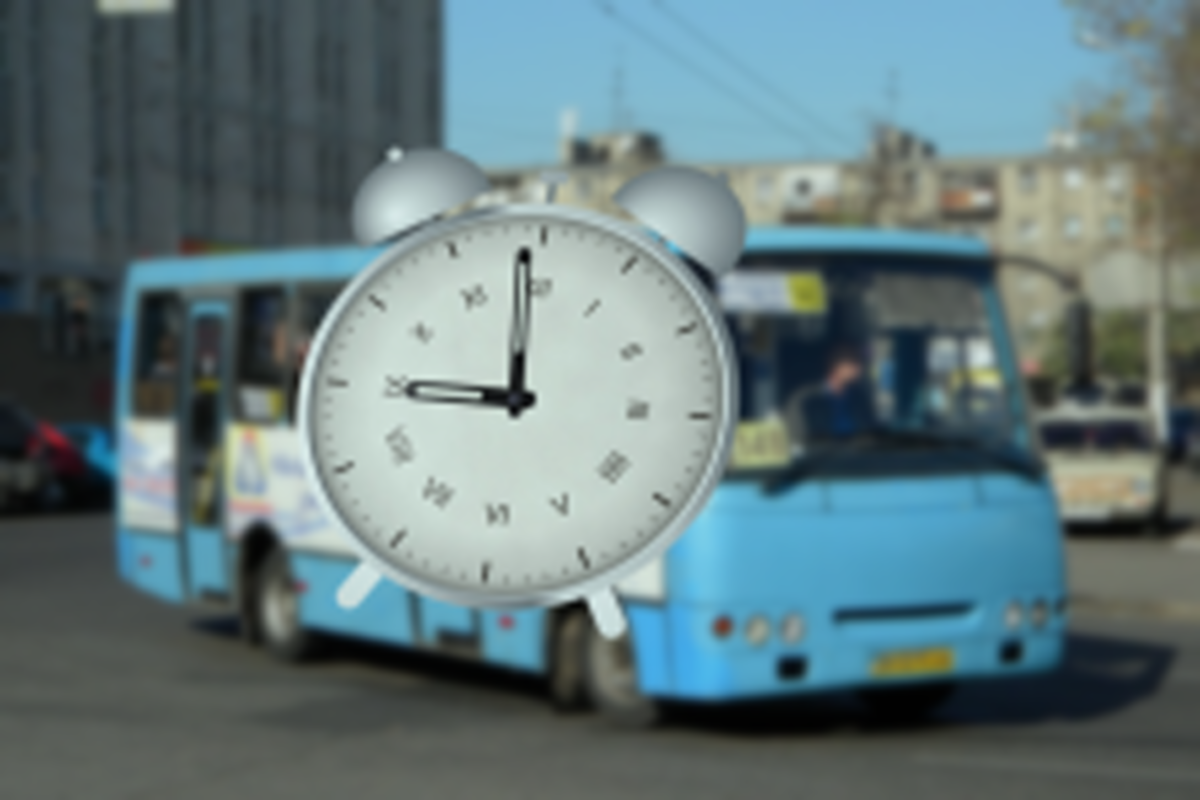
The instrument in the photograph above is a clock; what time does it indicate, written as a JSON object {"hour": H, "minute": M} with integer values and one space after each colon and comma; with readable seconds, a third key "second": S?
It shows {"hour": 8, "minute": 59}
